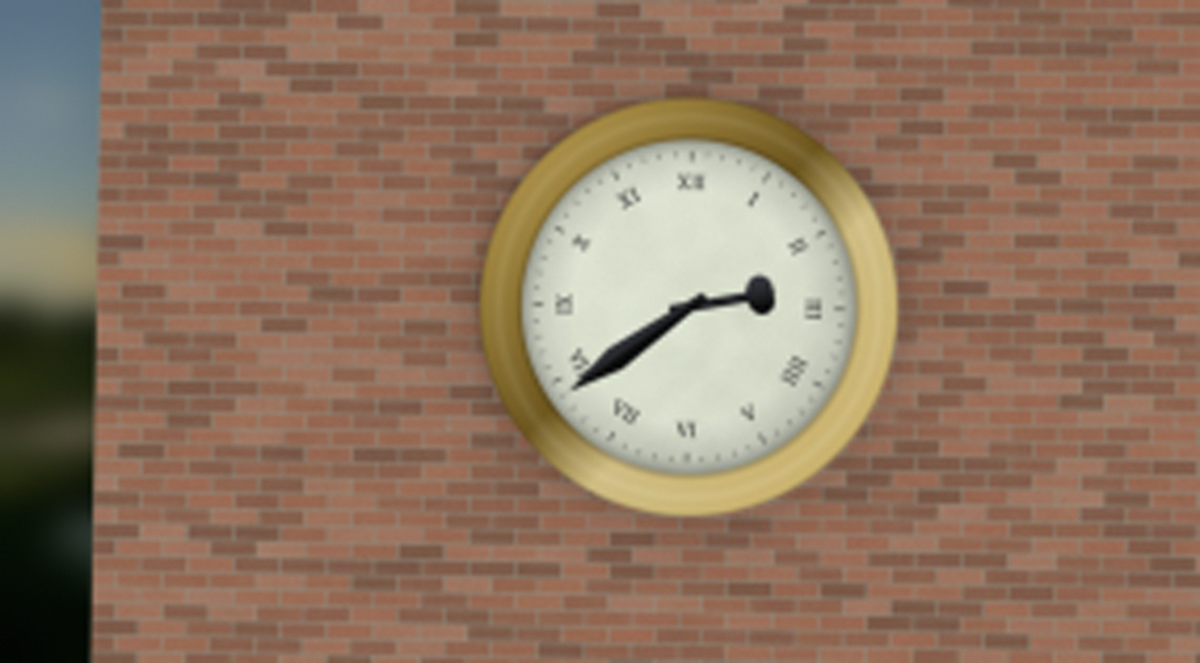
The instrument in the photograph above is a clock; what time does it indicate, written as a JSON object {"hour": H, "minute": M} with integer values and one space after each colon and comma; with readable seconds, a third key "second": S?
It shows {"hour": 2, "minute": 39}
